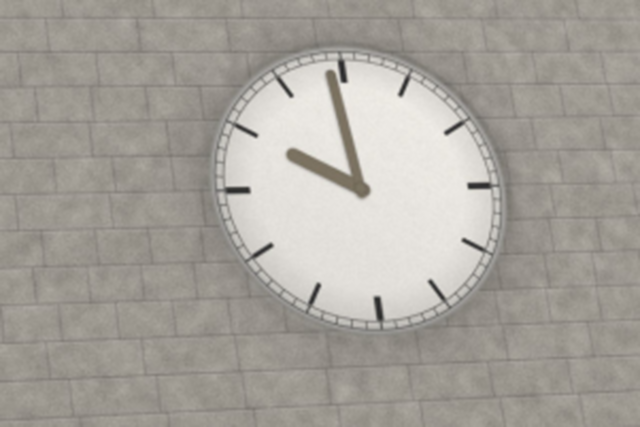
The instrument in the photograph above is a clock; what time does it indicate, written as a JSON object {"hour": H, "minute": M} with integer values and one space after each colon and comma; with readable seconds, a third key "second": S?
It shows {"hour": 9, "minute": 59}
